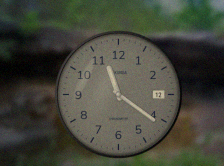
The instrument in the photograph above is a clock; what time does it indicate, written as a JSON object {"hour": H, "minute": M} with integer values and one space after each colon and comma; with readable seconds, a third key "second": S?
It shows {"hour": 11, "minute": 21}
